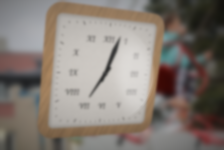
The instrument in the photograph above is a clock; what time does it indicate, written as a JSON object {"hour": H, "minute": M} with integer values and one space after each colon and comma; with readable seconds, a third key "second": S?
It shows {"hour": 7, "minute": 3}
